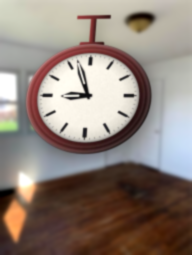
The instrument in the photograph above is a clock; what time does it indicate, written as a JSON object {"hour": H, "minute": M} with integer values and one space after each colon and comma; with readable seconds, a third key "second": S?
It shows {"hour": 8, "minute": 57}
